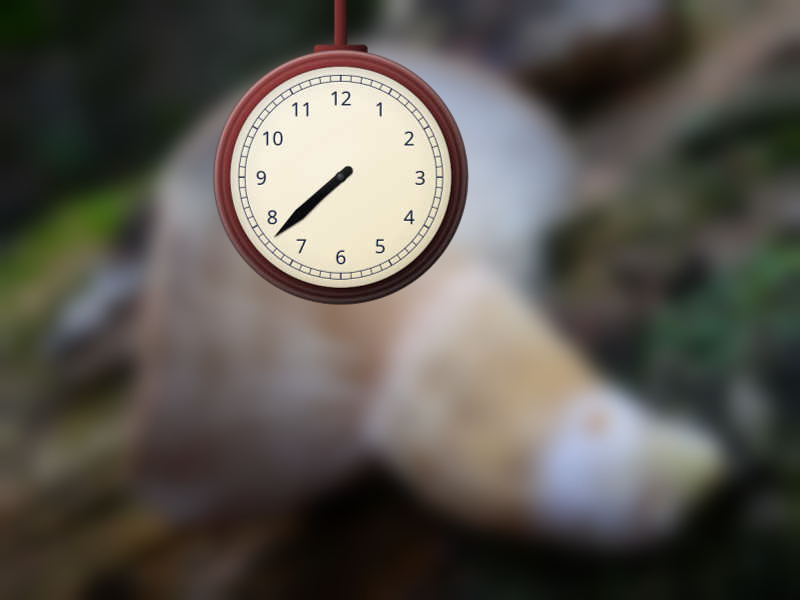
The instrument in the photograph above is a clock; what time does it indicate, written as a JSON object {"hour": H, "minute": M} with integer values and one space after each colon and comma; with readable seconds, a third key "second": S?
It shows {"hour": 7, "minute": 38}
